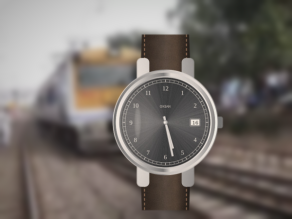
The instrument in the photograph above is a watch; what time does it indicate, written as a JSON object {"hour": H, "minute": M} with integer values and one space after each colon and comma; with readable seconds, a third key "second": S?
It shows {"hour": 5, "minute": 28}
